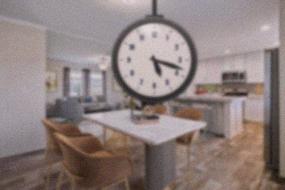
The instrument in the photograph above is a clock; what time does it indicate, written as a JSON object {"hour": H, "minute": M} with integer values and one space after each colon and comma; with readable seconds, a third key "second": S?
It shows {"hour": 5, "minute": 18}
